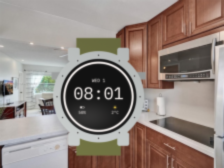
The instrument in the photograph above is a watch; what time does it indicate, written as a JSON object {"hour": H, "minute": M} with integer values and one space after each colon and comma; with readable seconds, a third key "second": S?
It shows {"hour": 8, "minute": 1}
